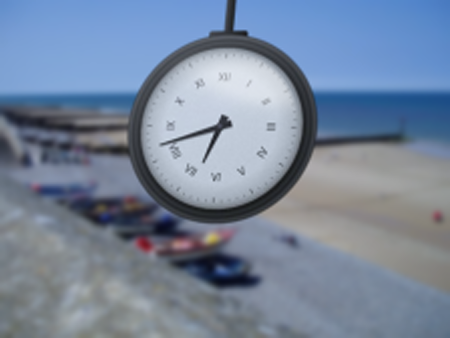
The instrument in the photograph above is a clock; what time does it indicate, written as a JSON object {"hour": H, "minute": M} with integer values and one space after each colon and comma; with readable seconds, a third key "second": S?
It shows {"hour": 6, "minute": 42}
